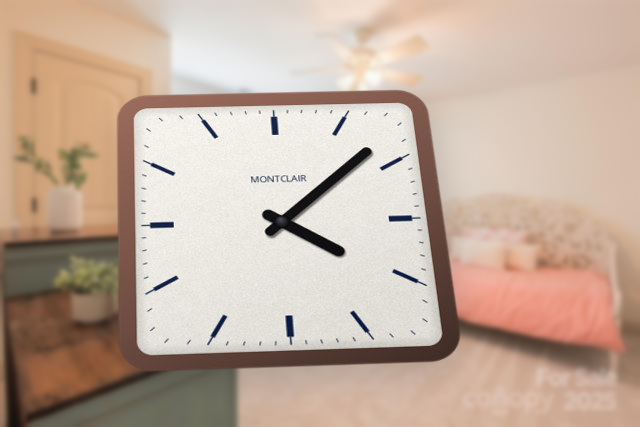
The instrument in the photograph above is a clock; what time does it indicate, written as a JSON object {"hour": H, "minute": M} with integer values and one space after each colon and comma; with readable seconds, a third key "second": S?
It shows {"hour": 4, "minute": 8}
